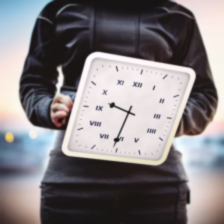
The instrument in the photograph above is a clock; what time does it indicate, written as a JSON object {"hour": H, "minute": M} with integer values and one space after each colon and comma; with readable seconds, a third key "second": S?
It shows {"hour": 9, "minute": 31}
